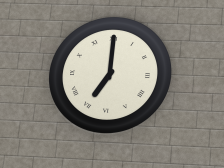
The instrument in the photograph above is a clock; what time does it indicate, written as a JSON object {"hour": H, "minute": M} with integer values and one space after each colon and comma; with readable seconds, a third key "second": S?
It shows {"hour": 7, "minute": 0}
